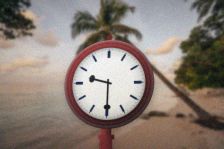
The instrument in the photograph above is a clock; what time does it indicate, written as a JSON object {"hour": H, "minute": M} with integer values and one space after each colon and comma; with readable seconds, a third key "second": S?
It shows {"hour": 9, "minute": 30}
